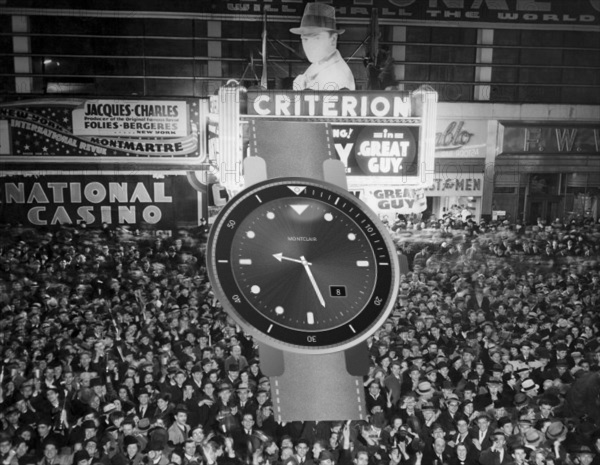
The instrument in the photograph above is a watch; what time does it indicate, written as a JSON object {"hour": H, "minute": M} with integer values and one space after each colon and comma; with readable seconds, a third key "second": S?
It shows {"hour": 9, "minute": 27}
